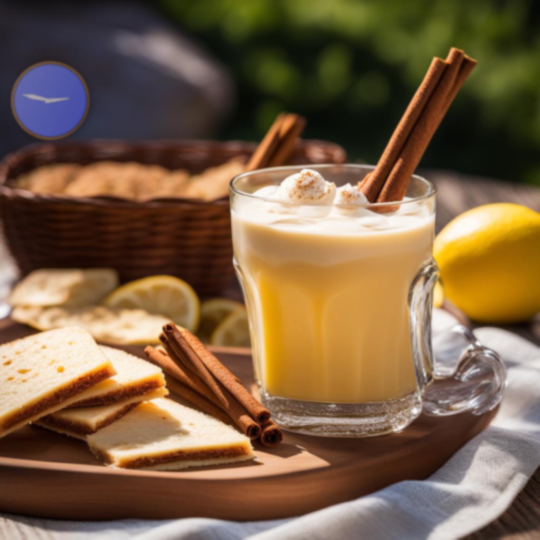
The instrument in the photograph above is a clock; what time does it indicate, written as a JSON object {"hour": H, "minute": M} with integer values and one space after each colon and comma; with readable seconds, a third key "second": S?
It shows {"hour": 2, "minute": 47}
